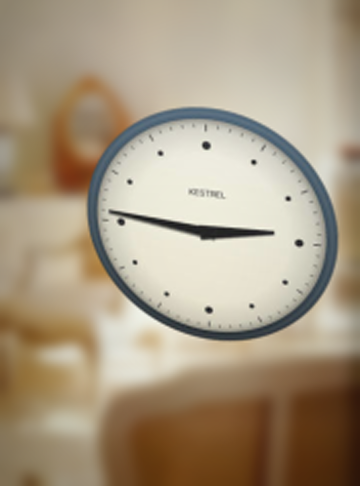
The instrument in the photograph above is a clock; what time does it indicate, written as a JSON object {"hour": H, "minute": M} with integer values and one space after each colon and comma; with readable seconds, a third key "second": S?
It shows {"hour": 2, "minute": 46}
